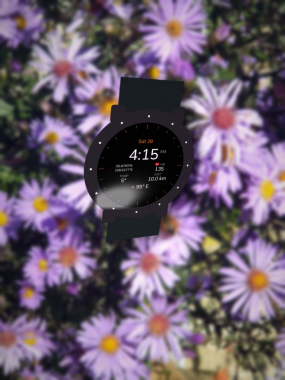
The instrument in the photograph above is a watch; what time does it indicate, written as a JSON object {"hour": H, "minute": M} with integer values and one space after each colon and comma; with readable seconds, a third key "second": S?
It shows {"hour": 4, "minute": 15}
